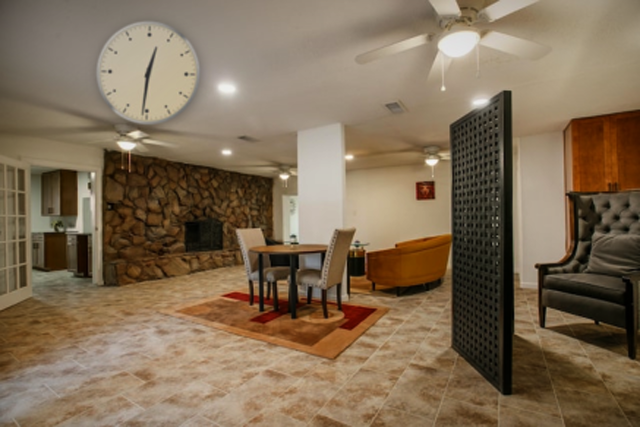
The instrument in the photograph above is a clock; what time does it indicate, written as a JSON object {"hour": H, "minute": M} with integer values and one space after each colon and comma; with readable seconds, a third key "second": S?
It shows {"hour": 12, "minute": 31}
